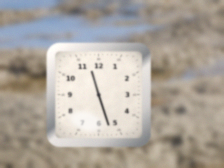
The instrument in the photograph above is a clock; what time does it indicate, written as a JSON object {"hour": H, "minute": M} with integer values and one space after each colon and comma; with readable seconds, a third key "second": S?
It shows {"hour": 11, "minute": 27}
